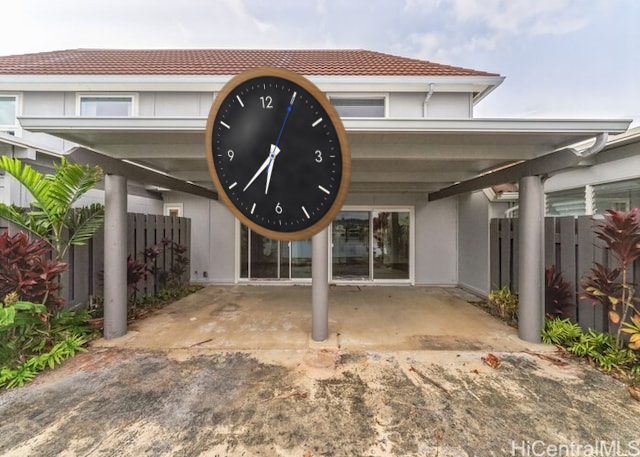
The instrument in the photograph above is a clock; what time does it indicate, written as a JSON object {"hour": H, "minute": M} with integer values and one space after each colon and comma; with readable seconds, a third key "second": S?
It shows {"hour": 6, "minute": 38, "second": 5}
